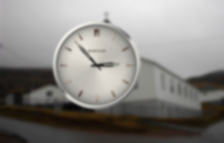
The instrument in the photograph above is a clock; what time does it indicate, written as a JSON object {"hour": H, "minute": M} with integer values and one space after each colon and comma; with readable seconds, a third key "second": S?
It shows {"hour": 2, "minute": 53}
